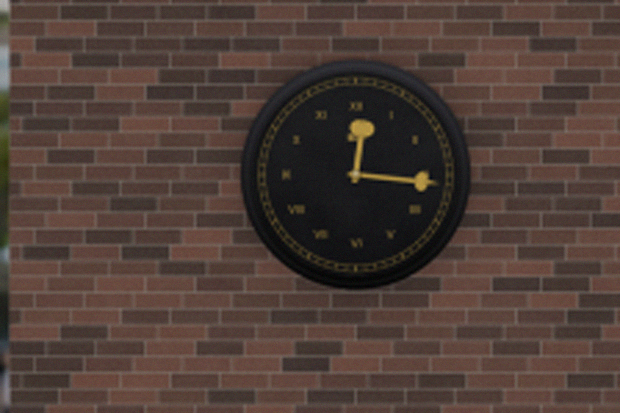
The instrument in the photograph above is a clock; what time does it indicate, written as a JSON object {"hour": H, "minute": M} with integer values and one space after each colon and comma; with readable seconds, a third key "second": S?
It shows {"hour": 12, "minute": 16}
